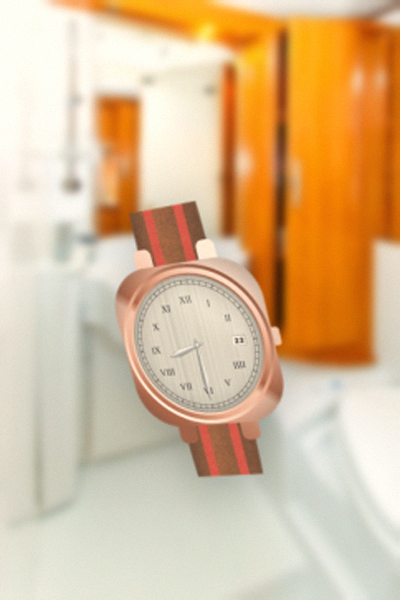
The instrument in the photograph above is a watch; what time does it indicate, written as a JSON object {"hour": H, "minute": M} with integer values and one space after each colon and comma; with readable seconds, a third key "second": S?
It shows {"hour": 8, "minute": 30}
